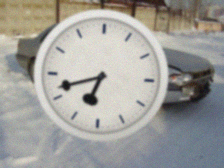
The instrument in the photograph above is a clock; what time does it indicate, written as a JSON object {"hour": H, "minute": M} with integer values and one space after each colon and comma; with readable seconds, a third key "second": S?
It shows {"hour": 6, "minute": 42}
